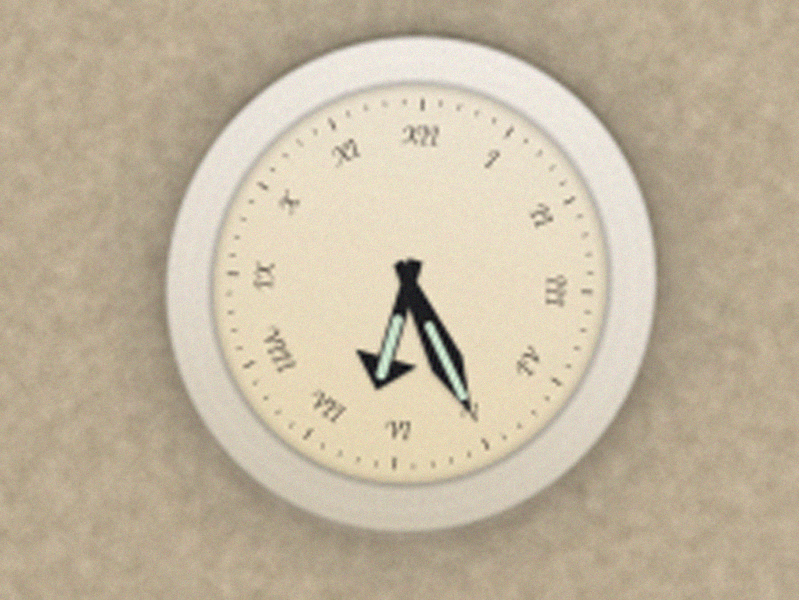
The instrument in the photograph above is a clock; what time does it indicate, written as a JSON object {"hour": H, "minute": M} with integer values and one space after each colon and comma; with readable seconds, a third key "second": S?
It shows {"hour": 6, "minute": 25}
